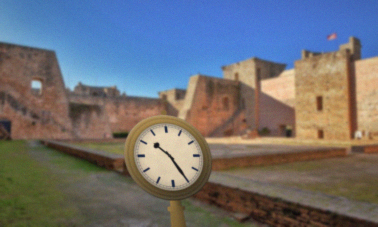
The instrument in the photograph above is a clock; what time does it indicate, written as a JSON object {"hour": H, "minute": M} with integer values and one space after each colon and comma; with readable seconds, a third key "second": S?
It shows {"hour": 10, "minute": 25}
